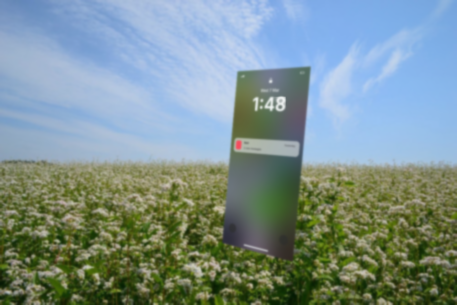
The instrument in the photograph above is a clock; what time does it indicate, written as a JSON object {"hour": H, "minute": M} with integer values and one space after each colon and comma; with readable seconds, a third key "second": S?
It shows {"hour": 1, "minute": 48}
